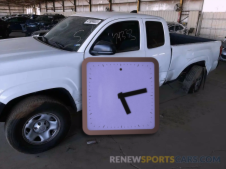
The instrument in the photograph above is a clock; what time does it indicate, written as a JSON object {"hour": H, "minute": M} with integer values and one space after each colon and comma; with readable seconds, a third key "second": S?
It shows {"hour": 5, "minute": 13}
